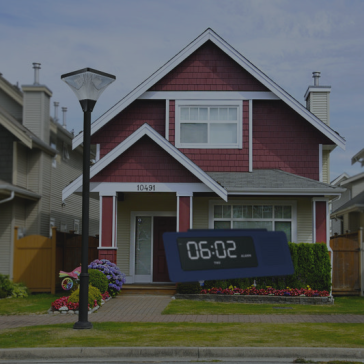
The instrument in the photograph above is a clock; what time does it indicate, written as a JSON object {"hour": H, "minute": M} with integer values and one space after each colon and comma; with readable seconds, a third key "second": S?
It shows {"hour": 6, "minute": 2}
